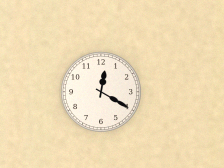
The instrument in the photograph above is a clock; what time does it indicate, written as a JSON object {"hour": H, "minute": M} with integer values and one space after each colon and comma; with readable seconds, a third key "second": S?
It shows {"hour": 12, "minute": 20}
